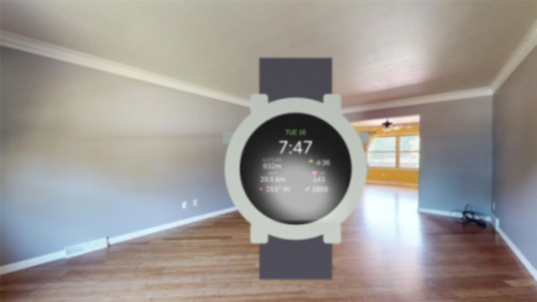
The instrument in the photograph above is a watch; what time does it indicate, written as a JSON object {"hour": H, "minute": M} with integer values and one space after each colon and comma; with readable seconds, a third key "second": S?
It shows {"hour": 7, "minute": 47}
